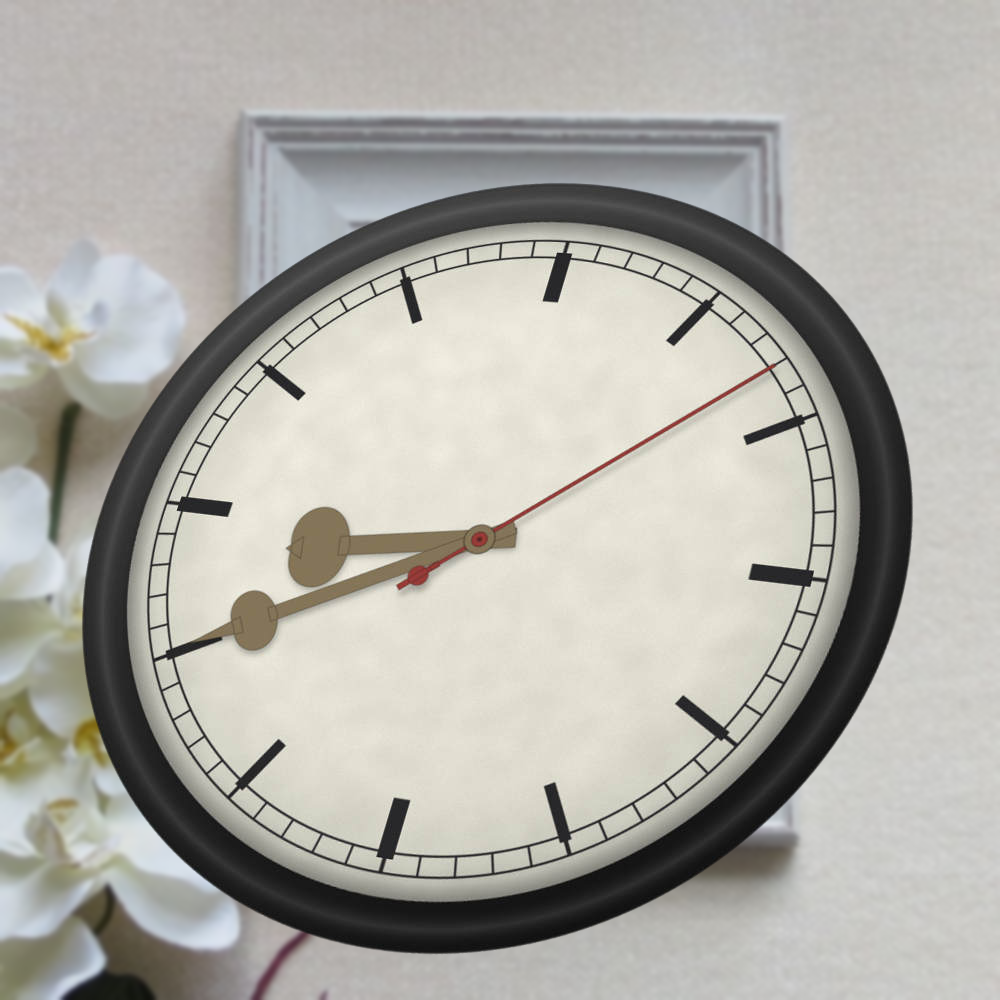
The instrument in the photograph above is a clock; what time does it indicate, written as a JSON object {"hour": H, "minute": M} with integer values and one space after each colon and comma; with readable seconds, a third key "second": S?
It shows {"hour": 8, "minute": 40, "second": 8}
